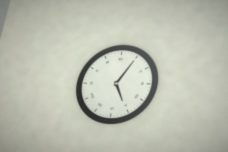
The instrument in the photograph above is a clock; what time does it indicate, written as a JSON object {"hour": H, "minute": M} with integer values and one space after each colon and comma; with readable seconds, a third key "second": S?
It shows {"hour": 5, "minute": 5}
